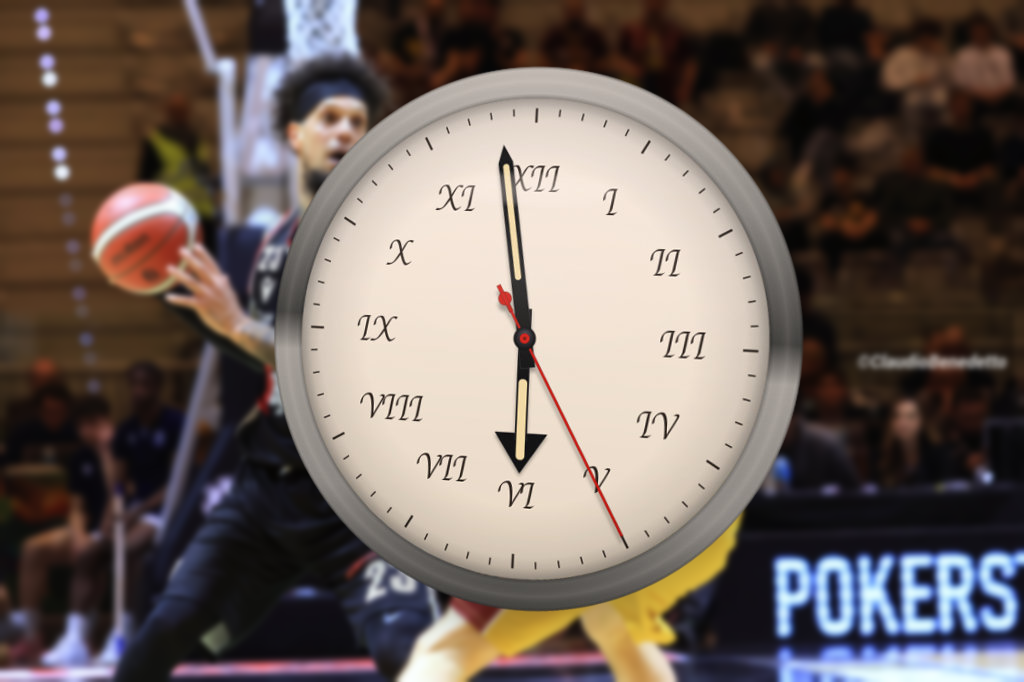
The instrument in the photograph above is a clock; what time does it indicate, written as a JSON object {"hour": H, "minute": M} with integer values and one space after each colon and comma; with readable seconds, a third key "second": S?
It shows {"hour": 5, "minute": 58, "second": 25}
